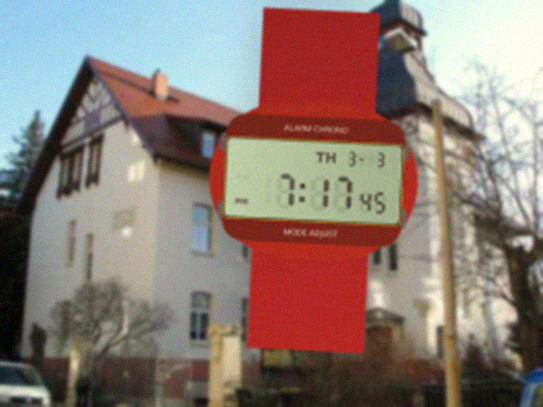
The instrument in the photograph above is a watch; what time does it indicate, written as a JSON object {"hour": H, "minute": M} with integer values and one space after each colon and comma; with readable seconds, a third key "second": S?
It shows {"hour": 7, "minute": 17, "second": 45}
